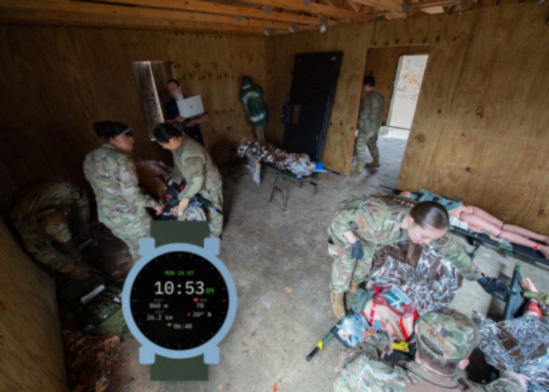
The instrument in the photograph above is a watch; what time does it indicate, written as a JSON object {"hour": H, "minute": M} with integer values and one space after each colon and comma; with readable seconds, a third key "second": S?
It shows {"hour": 10, "minute": 53}
